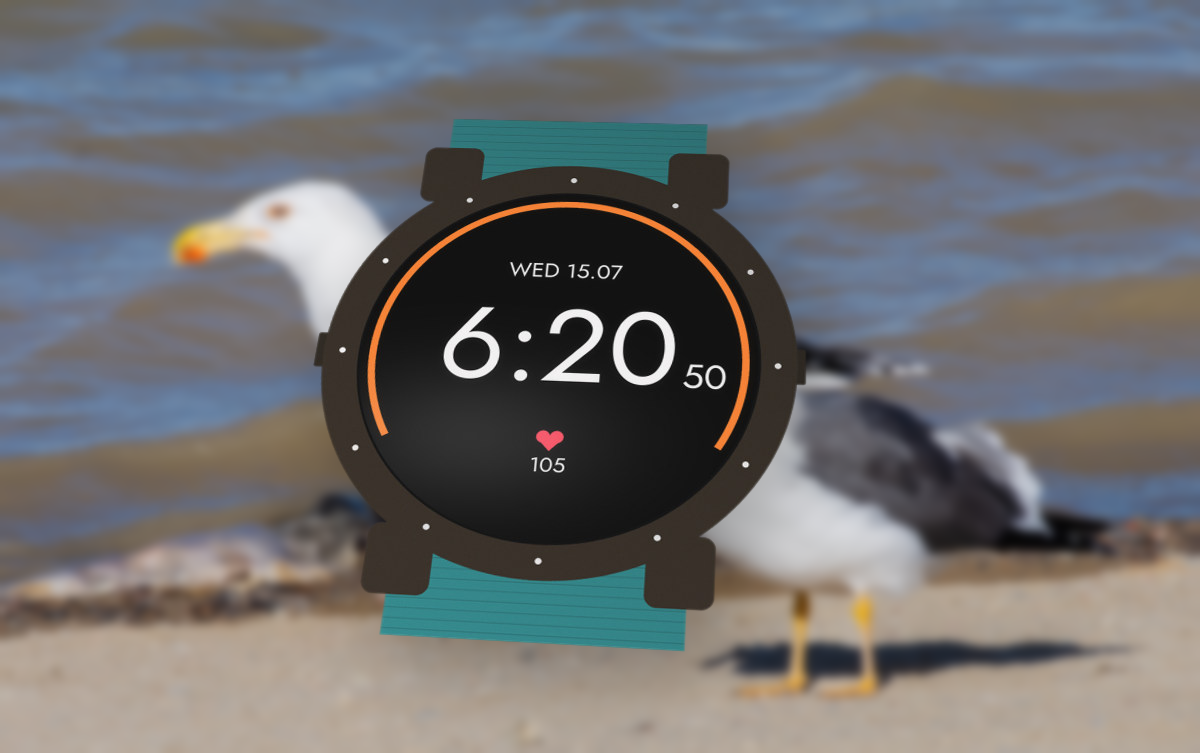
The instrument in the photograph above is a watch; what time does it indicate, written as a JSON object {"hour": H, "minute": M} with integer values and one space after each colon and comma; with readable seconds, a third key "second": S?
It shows {"hour": 6, "minute": 20, "second": 50}
